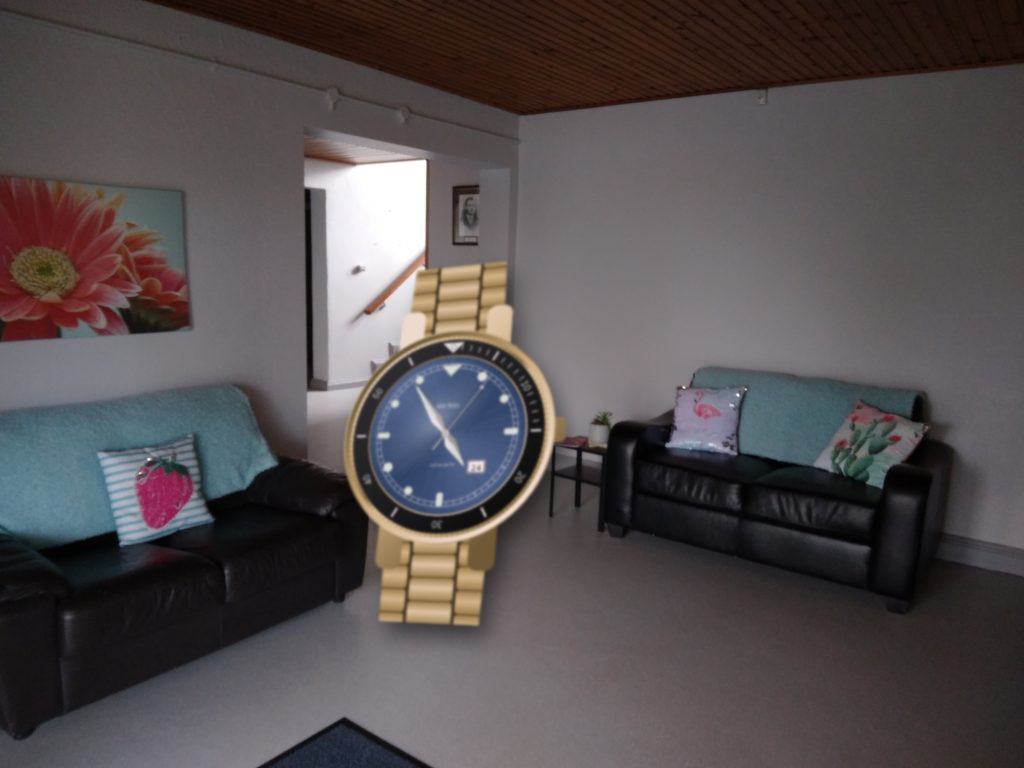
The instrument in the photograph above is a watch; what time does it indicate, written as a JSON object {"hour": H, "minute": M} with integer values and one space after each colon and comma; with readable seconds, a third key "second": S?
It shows {"hour": 4, "minute": 54, "second": 6}
